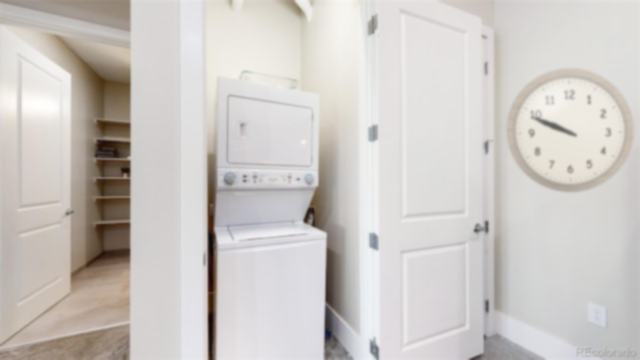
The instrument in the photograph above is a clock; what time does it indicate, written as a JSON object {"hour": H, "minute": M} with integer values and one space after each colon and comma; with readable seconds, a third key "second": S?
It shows {"hour": 9, "minute": 49}
